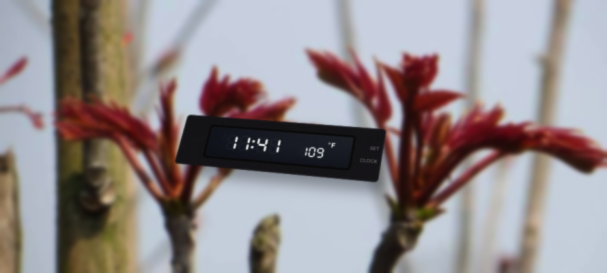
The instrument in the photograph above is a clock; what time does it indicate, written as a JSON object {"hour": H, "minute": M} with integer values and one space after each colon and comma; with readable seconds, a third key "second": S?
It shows {"hour": 11, "minute": 41}
